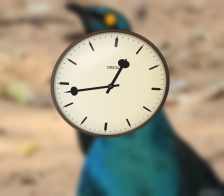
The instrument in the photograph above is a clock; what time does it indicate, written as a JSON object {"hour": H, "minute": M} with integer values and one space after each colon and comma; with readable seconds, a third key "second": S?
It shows {"hour": 12, "minute": 43}
